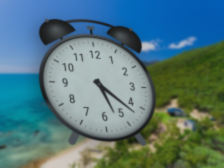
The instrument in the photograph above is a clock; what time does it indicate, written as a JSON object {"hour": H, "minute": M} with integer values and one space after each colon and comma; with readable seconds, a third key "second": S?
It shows {"hour": 5, "minute": 22}
